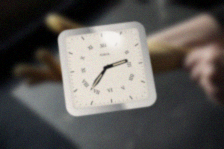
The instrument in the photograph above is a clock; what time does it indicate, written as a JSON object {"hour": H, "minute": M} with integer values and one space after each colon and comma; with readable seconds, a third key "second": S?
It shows {"hour": 2, "minute": 37}
